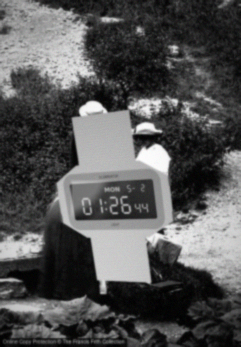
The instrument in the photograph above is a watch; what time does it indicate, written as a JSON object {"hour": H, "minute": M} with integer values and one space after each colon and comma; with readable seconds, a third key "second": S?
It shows {"hour": 1, "minute": 26, "second": 44}
